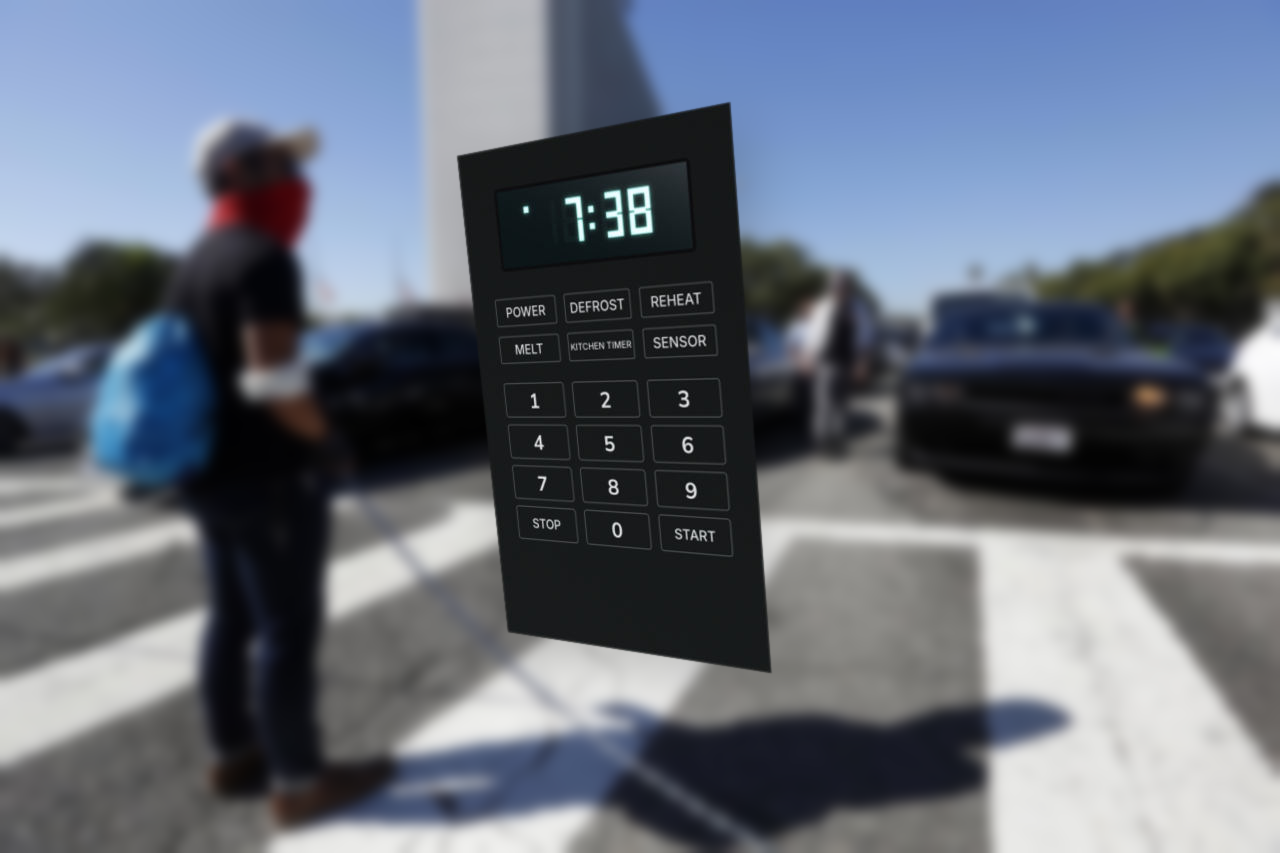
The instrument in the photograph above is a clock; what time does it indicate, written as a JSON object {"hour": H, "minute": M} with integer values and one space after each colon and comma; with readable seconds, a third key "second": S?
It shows {"hour": 7, "minute": 38}
